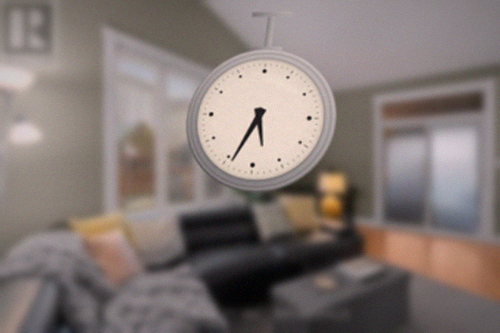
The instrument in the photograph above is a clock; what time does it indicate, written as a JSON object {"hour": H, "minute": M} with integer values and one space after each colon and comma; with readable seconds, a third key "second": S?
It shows {"hour": 5, "minute": 34}
